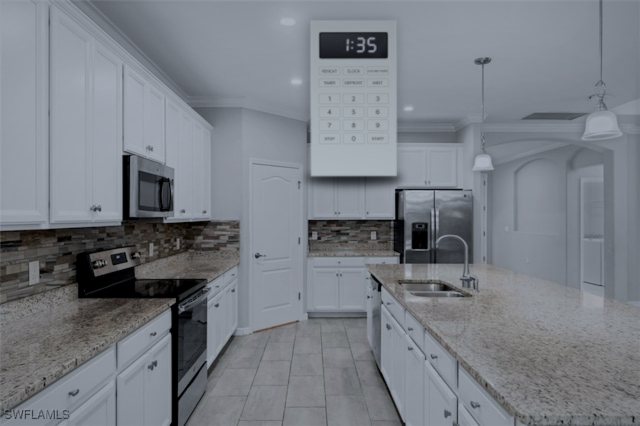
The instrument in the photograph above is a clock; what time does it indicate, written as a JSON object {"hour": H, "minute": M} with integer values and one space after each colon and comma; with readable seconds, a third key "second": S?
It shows {"hour": 1, "minute": 35}
